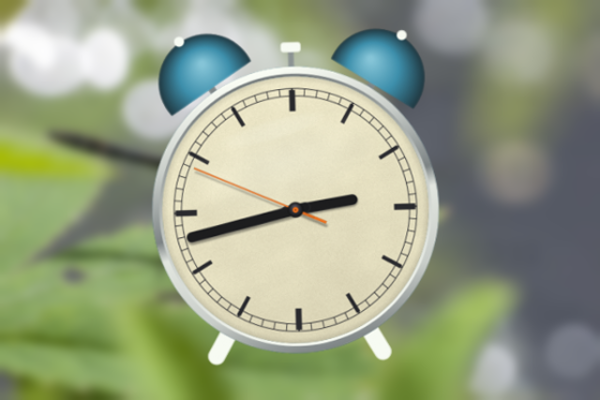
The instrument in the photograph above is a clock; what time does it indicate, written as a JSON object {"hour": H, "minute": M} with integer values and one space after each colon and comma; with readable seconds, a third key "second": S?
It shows {"hour": 2, "minute": 42, "second": 49}
